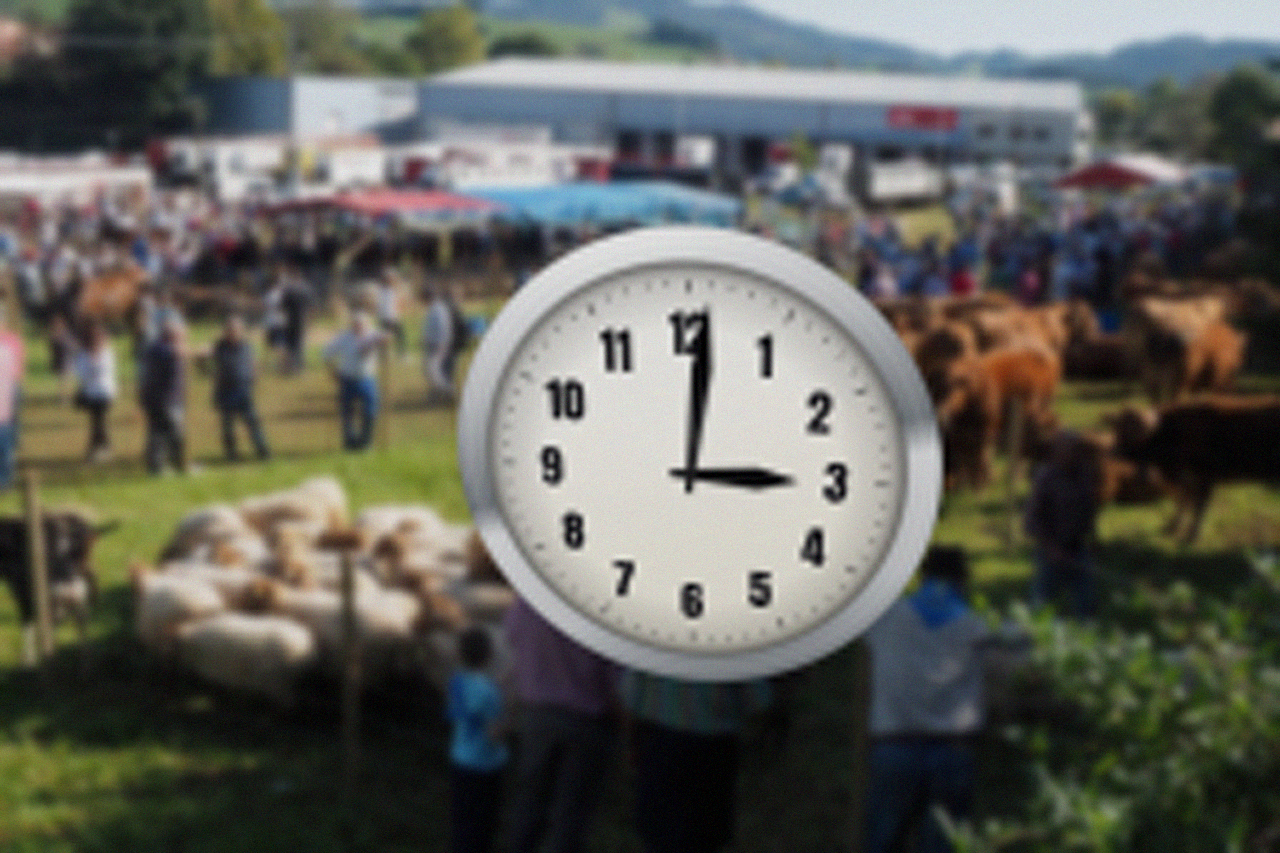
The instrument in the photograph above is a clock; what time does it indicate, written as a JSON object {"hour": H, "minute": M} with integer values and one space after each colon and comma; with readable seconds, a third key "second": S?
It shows {"hour": 3, "minute": 1}
